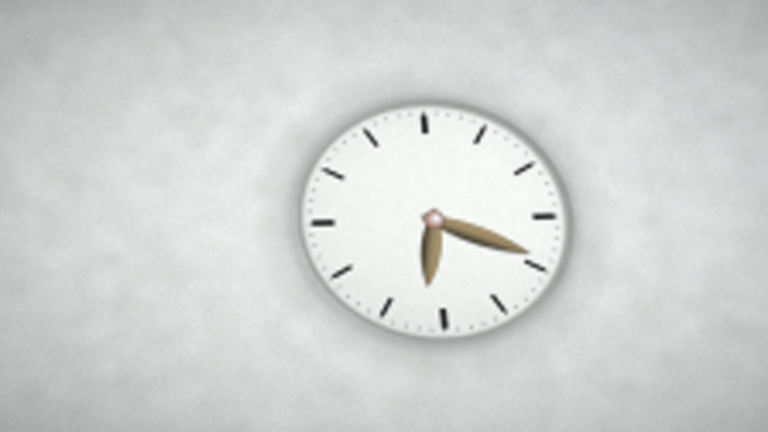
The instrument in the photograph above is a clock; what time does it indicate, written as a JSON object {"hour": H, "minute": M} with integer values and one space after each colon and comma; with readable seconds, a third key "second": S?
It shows {"hour": 6, "minute": 19}
